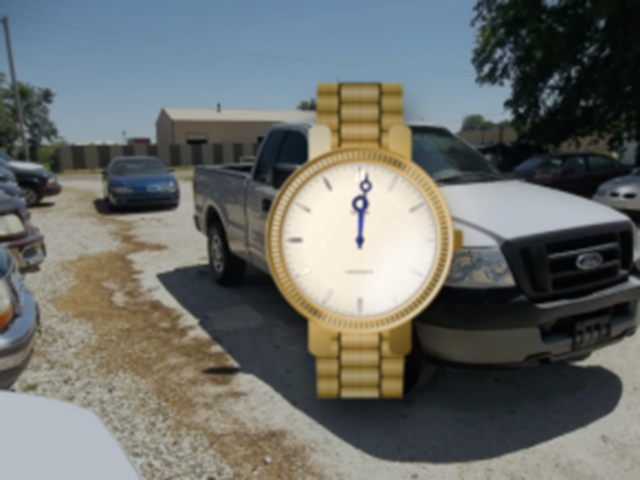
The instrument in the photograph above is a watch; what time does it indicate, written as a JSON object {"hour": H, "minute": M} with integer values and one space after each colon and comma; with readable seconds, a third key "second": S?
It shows {"hour": 12, "minute": 1}
